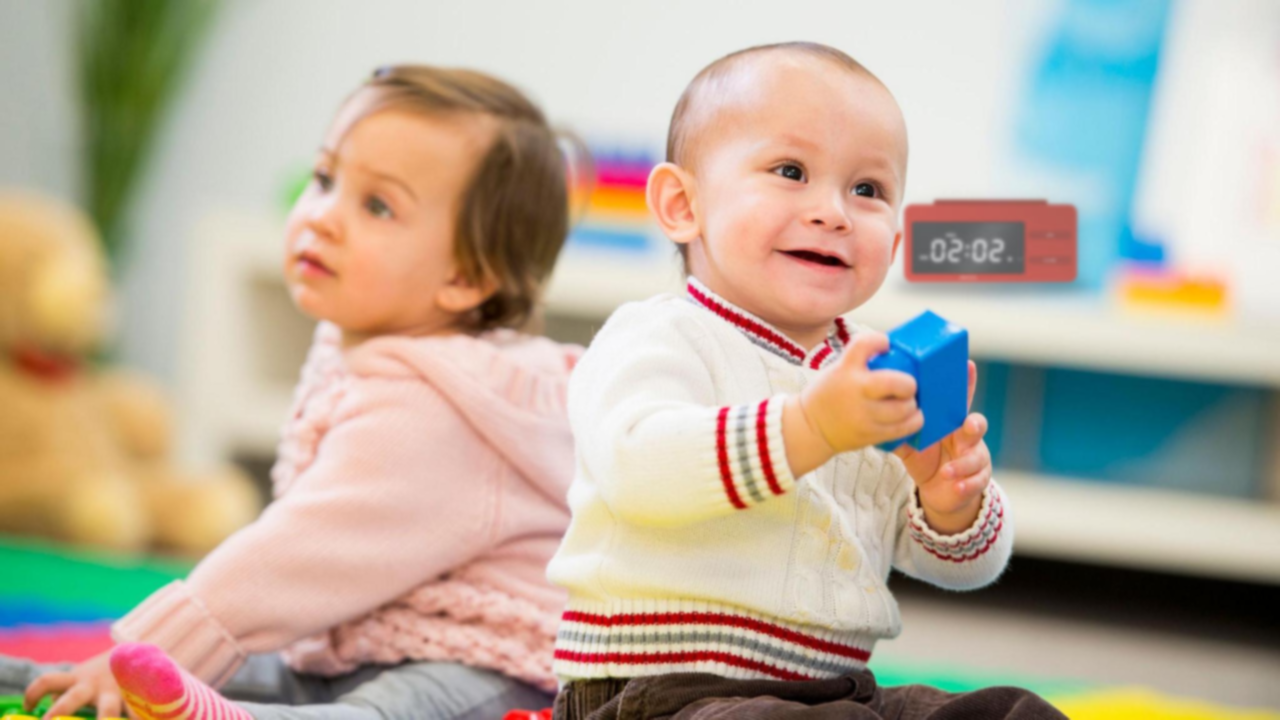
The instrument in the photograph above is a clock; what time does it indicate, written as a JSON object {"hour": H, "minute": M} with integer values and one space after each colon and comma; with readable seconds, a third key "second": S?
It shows {"hour": 2, "minute": 2}
